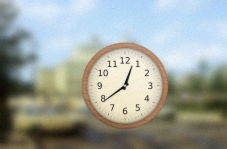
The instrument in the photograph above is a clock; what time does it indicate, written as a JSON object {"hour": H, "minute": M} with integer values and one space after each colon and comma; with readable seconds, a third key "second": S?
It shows {"hour": 12, "minute": 39}
